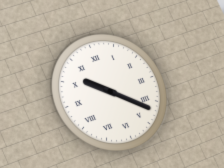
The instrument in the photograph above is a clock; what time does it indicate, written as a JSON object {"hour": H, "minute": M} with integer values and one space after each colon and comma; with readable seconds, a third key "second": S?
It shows {"hour": 10, "minute": 22}
